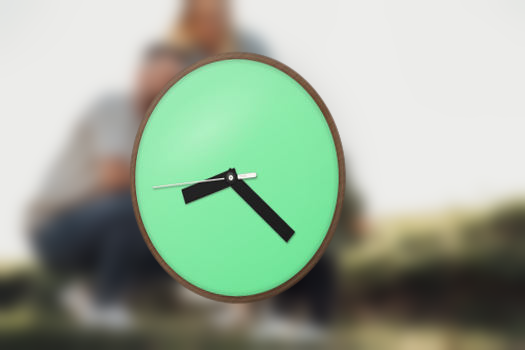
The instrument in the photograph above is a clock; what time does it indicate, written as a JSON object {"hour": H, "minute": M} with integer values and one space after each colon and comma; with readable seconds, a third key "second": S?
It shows {"hour": 8, "minute": 21, "second": 44}
